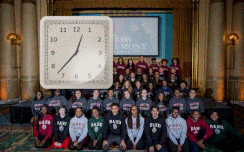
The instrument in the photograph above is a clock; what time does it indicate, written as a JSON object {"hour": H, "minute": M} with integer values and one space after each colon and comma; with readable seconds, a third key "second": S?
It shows {"hour": 12, "minute": 37}
